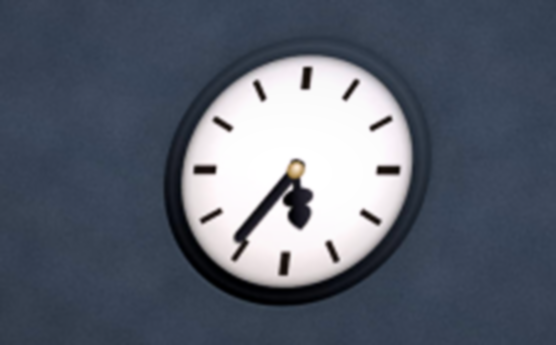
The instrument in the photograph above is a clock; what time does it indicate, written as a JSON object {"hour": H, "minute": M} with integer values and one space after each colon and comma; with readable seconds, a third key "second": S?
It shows {"hour": 5, "minute": 36}
